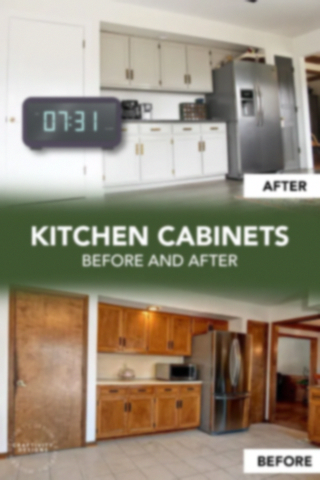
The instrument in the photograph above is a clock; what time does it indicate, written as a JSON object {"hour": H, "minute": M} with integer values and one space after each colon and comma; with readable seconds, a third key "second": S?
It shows {"hour": 7, "minute": 31}
